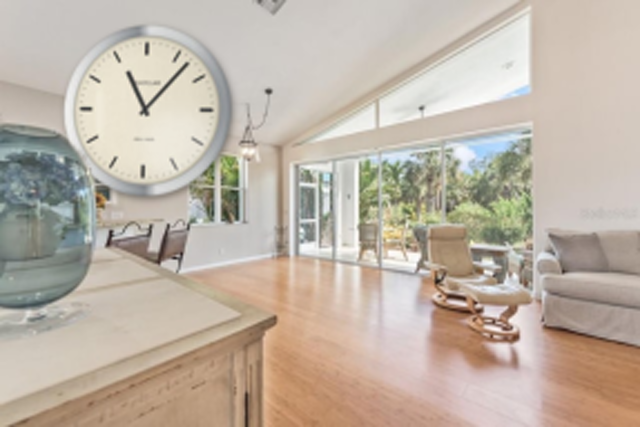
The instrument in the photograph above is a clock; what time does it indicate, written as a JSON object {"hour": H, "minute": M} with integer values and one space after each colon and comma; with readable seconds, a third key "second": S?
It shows {"hour": 11, "minute": 7}
